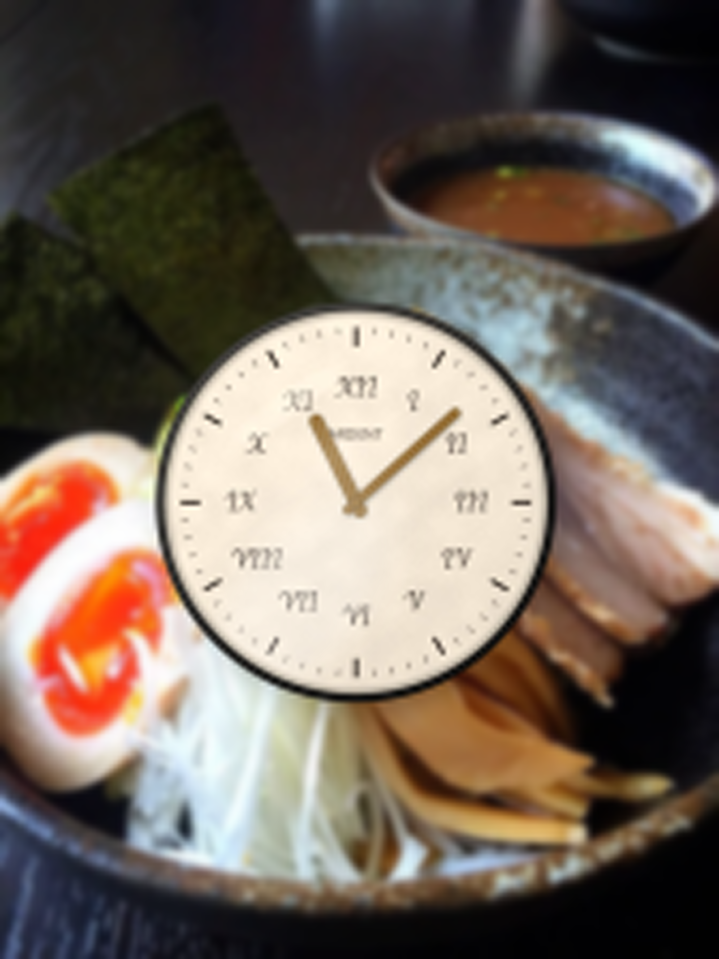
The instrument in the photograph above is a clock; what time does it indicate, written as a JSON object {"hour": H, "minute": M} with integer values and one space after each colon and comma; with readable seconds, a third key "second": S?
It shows {"hour": 11, "minute": 8}
